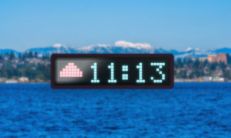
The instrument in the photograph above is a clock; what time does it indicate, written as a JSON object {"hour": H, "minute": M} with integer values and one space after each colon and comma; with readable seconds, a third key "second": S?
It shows {"hour": 11, "minute": 13}
